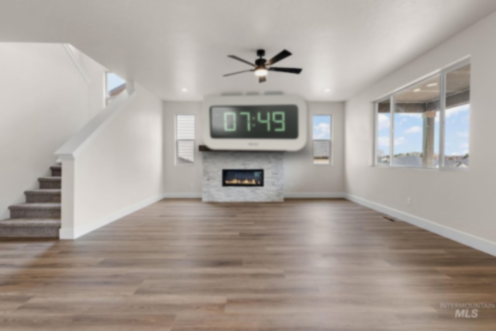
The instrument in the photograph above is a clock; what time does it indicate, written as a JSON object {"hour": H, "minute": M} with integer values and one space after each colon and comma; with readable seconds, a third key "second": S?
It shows {"hour": 7, "minute": 49}
